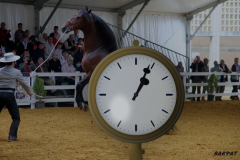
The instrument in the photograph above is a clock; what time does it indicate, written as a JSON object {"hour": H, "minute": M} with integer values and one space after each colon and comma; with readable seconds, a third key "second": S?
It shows {"hour": 1, "minute": 4}
